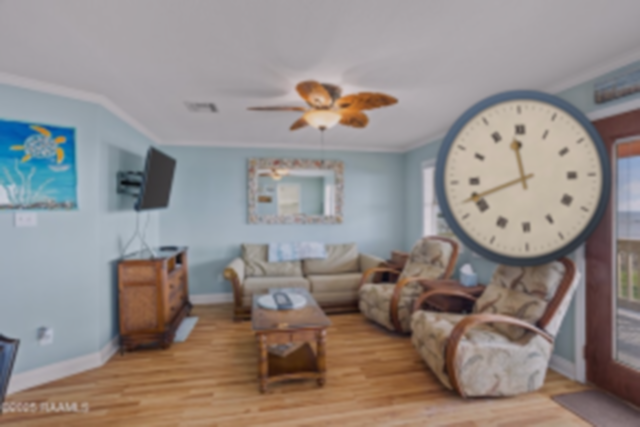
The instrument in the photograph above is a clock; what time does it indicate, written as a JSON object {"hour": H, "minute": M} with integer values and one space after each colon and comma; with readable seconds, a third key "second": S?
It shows {"hour": 11, "minute": 42}
